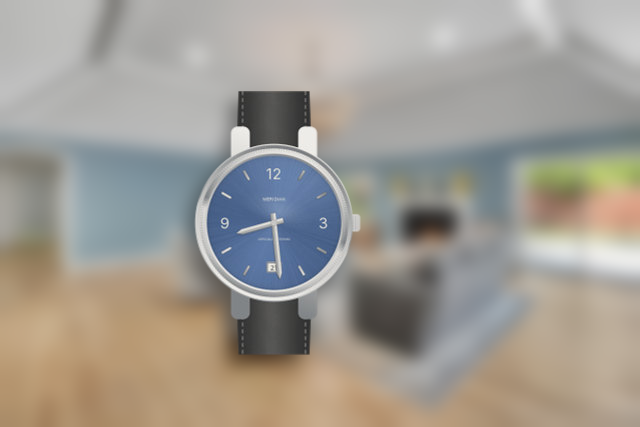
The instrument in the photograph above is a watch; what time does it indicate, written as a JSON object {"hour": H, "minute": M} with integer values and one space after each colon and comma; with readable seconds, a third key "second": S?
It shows {"hour": 8, "minute": 29}
